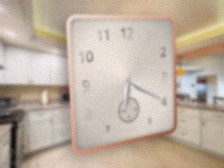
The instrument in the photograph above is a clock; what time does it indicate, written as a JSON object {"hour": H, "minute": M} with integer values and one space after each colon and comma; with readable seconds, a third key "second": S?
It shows {"hour": 6, "minute": 20}
